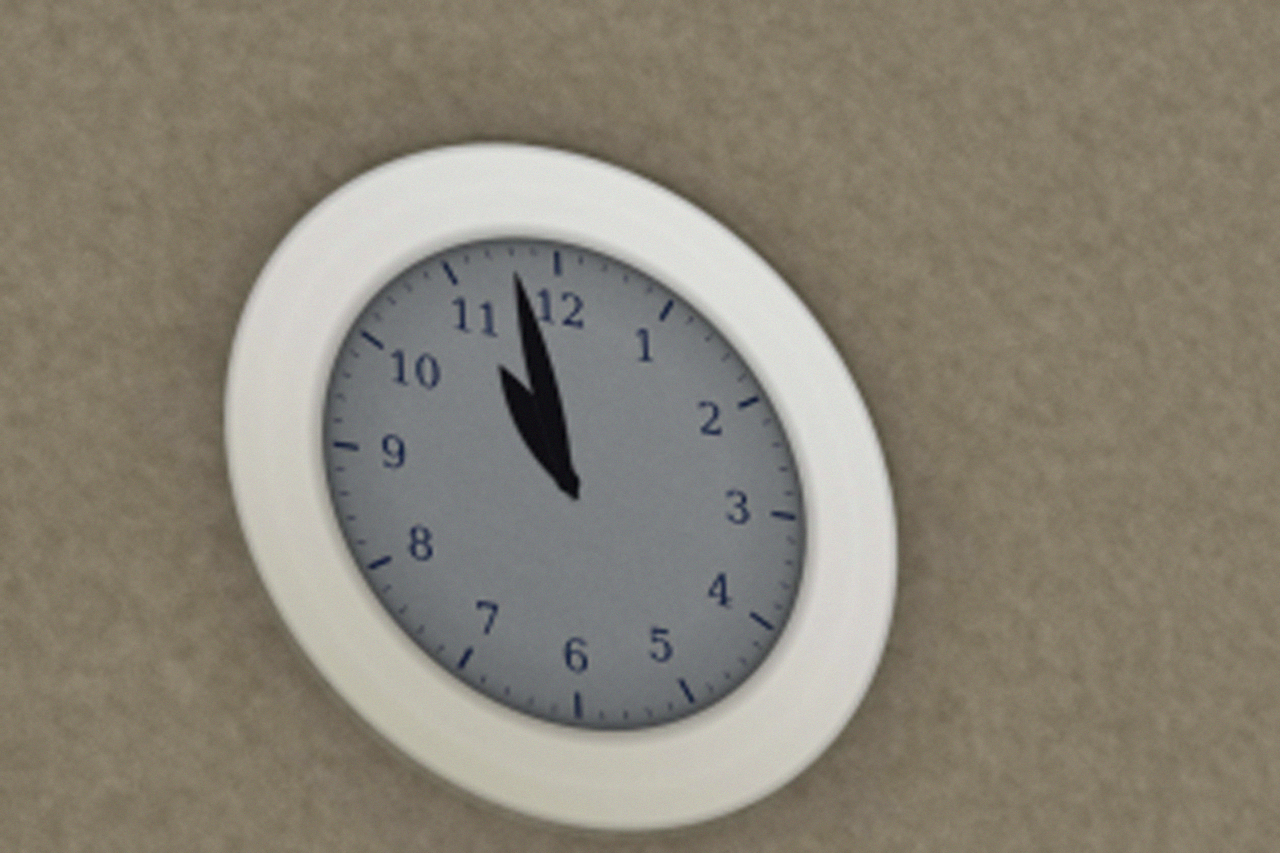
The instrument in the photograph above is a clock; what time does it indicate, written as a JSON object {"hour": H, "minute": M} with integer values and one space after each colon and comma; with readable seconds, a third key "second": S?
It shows {"hour": 10, "minute": 58}
